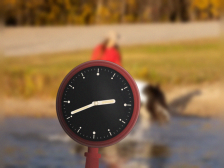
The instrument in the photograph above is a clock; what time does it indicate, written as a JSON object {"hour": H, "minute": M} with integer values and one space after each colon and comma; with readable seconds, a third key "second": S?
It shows {"hour": 2, "minute": 41}
